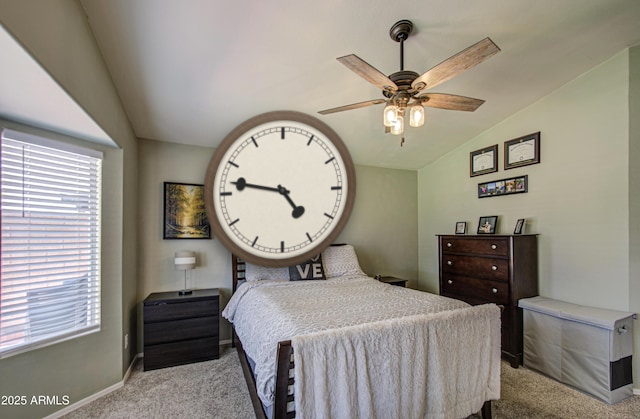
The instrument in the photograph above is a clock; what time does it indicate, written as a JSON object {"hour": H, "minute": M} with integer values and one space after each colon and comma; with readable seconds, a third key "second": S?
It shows {"hour": 4, "minute": 47}
